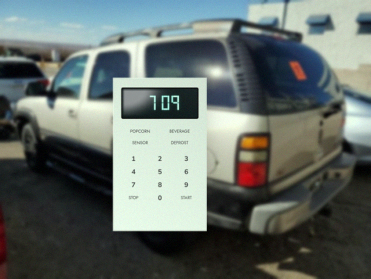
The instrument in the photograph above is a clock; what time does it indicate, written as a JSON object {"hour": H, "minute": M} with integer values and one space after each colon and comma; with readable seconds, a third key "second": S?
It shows {"hour": 7, "minute": 9}
